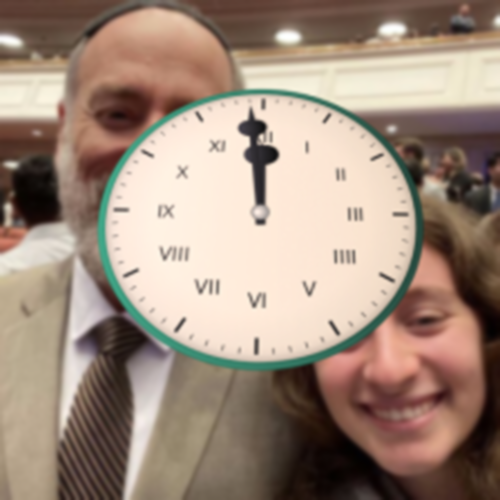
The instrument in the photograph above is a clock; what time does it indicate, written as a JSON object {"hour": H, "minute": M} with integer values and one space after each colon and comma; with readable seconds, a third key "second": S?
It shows {"hour": 11, "minute": 59}
